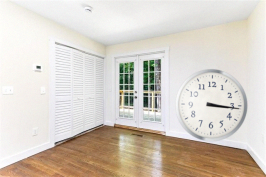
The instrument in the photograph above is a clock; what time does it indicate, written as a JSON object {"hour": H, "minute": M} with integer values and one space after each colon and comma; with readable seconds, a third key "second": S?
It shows {"hour": 3, "minute": 16}
